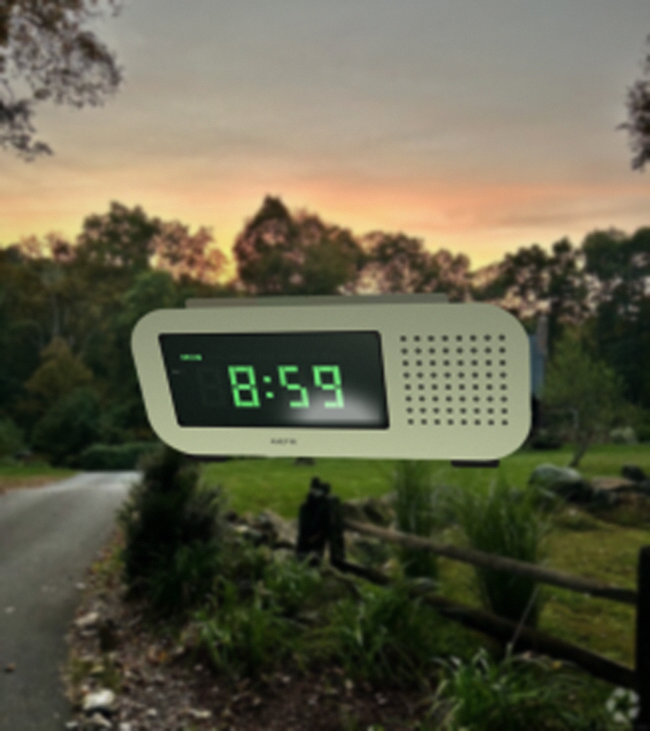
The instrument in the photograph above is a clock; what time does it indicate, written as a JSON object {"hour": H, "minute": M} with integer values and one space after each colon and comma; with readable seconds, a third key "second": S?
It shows {"hour": 8, "minute": 59}
